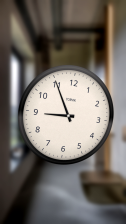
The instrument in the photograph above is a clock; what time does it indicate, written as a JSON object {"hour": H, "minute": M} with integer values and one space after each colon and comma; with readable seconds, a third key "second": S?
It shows {"hour": 8, "minute": 55}
